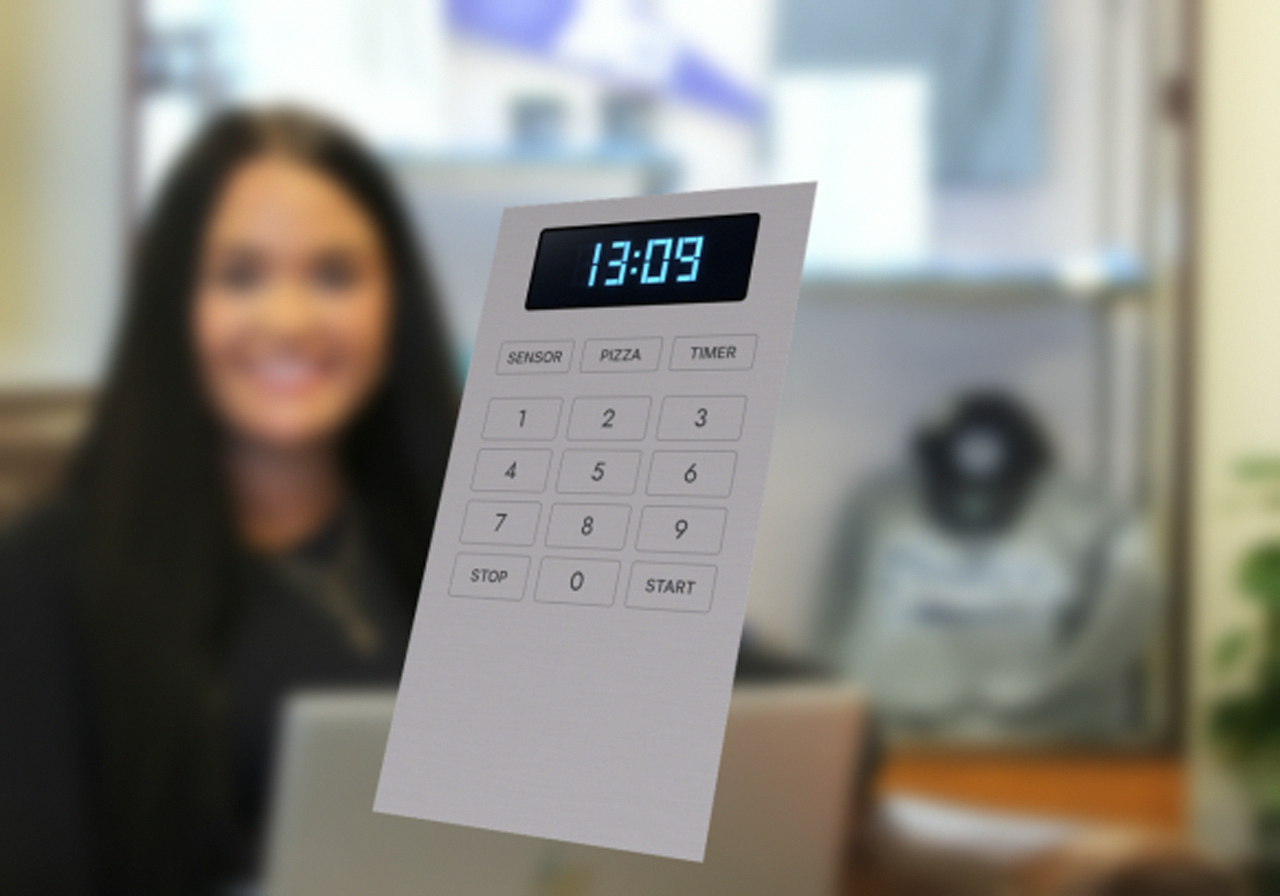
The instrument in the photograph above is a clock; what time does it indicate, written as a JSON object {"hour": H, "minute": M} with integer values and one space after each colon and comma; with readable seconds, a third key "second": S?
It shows {"hour": 13, "minute": 9}
